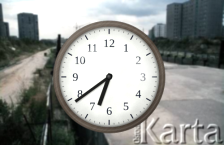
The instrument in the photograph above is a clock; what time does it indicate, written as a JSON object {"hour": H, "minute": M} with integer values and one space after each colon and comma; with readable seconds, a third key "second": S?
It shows {"hour": 6, "minute": 39}
